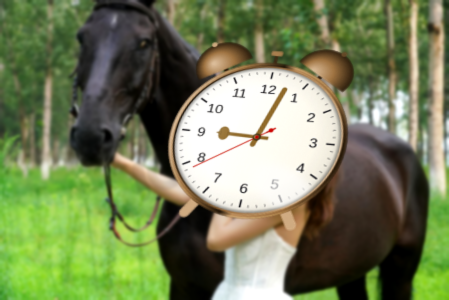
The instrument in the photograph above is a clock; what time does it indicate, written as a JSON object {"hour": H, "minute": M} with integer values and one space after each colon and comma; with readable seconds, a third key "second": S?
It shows {"hour": 9, "minute": 2, "second": 39}
